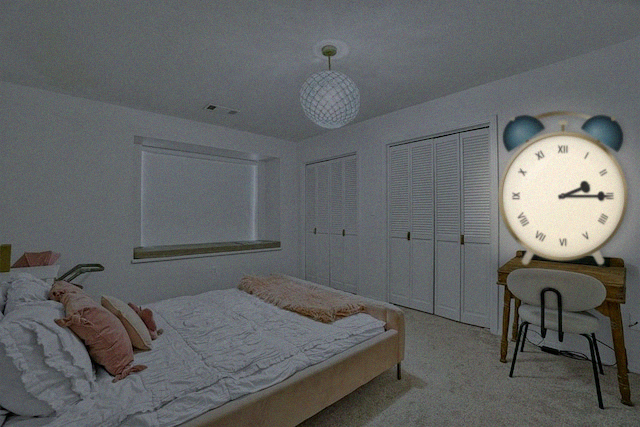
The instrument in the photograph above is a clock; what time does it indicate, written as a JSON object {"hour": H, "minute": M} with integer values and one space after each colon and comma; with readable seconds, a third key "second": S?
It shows {"hour": 2, "minute": 15}
